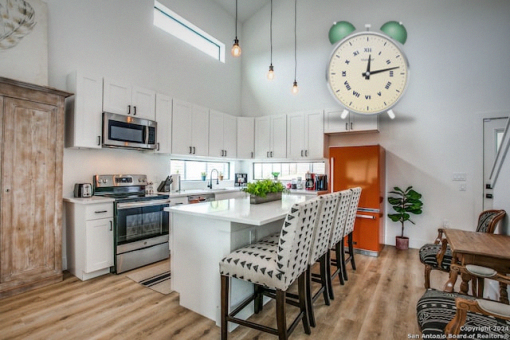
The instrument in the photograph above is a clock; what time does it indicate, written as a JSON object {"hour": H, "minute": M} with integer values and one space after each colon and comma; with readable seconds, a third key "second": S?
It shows {"hour": 12, "minute": 13}
